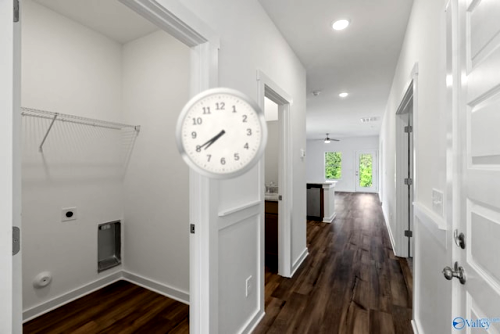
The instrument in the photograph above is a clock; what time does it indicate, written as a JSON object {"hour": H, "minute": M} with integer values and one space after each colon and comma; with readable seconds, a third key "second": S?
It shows {"hour": 7, "minute": 40}
